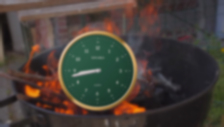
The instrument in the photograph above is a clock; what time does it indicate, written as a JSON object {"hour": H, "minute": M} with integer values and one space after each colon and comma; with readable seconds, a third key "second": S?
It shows {"hour": 8, "minute": 43}
